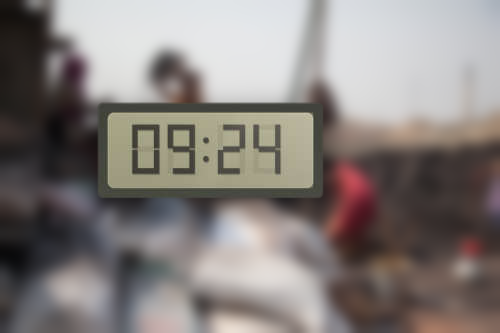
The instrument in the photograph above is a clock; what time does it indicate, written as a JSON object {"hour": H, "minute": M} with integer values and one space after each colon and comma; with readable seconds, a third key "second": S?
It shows {"hour": 9, "minute": 24}
